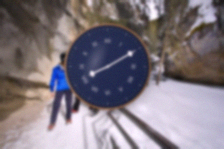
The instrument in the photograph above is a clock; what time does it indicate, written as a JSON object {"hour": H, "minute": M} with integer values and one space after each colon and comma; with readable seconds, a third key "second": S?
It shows {"hour": 8, "minute": 10}
